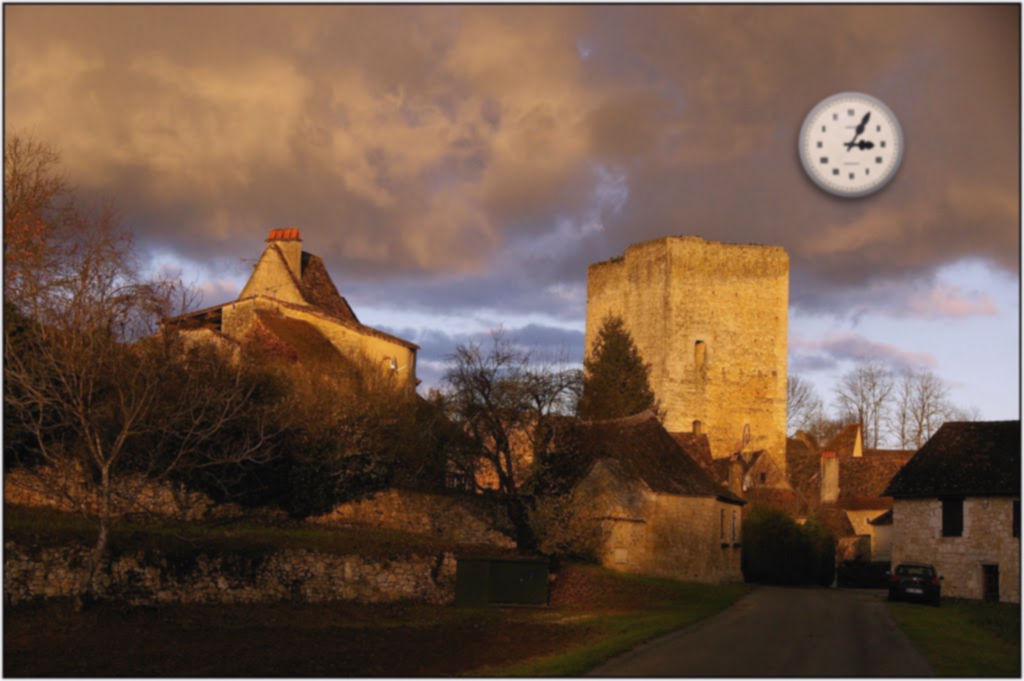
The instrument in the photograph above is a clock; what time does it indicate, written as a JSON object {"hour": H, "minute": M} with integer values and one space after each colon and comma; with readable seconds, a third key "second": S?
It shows {"hour": 3, "minute": 5}
